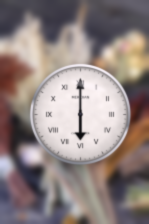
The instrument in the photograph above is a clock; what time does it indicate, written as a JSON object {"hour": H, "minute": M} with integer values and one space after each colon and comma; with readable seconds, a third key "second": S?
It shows {"hour": 6, "minute": 0}
